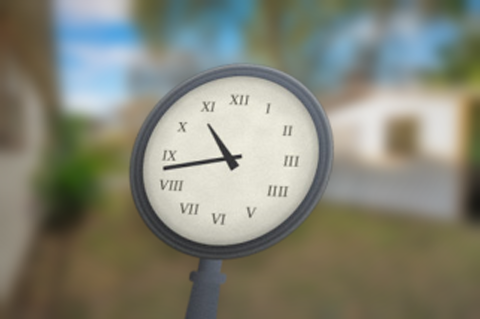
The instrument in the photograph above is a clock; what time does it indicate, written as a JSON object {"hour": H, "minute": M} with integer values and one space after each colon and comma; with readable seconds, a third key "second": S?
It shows {"hour": 10, "minute": 43}
